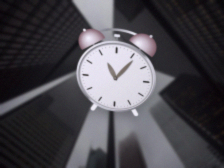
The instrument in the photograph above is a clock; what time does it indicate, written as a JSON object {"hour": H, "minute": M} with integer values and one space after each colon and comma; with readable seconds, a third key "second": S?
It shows {"hour": 11, "minute": 6}
